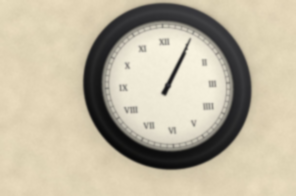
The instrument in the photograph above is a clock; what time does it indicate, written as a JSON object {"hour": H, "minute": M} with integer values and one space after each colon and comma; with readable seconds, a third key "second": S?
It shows {"hour": 1, "minute": 5}
